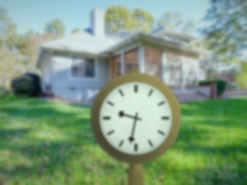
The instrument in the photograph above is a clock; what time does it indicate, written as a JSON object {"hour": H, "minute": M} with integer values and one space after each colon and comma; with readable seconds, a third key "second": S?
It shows {"hour": 9, "minute": 32}
